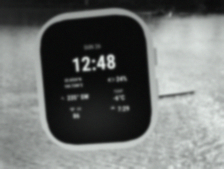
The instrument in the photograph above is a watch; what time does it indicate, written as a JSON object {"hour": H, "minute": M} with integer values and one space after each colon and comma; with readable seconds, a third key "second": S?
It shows {"hour": 12, "minute": 48}
